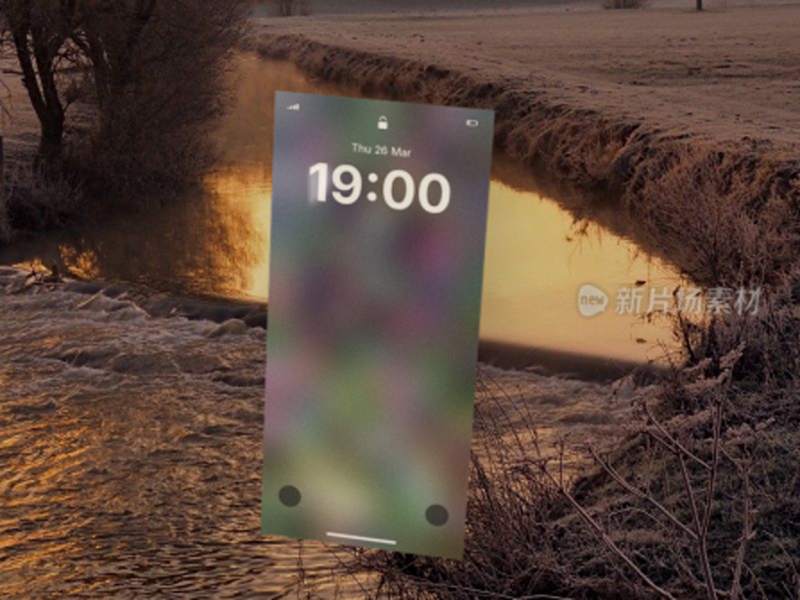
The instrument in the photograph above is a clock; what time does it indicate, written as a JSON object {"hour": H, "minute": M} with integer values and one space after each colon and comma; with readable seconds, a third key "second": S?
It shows {"hour": 19, "minute": 0}
